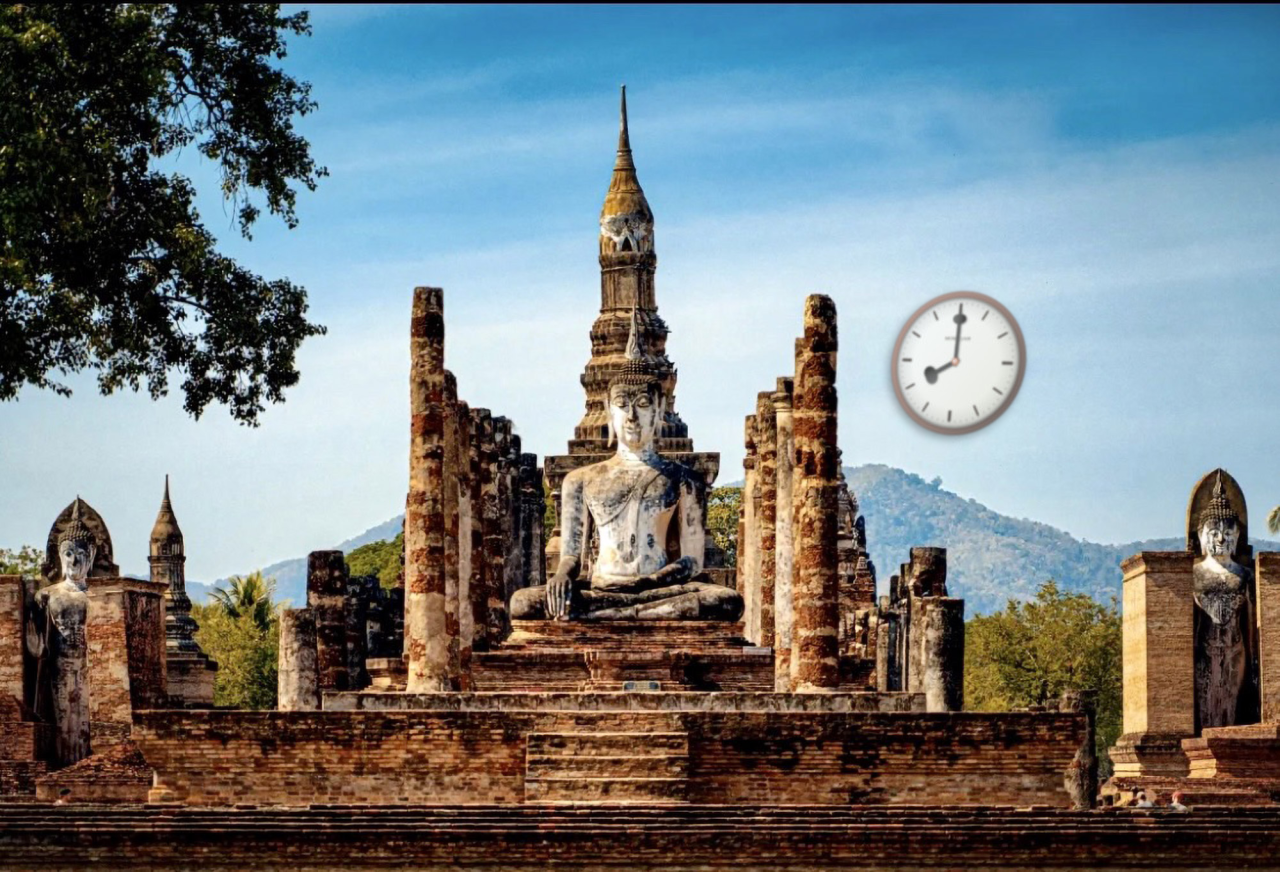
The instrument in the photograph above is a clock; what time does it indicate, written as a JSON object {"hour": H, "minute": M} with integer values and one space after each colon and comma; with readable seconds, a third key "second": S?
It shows {"hour": 8, "minute": 0}
